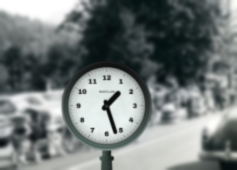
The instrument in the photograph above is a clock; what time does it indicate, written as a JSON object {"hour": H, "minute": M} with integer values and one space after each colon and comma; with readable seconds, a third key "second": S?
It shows {"hour": 1, "minute": 27}
